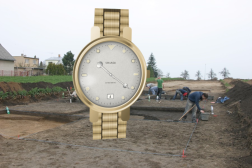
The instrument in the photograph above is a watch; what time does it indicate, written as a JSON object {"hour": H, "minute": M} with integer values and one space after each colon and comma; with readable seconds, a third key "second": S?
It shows {"hour": 10, "minute": 21}
